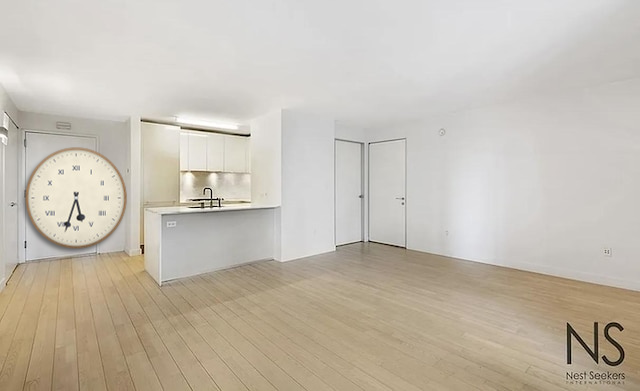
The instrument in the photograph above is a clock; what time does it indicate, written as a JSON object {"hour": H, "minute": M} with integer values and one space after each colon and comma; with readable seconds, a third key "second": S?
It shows {"hour": 5, "minute": 33}
